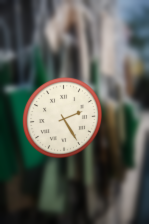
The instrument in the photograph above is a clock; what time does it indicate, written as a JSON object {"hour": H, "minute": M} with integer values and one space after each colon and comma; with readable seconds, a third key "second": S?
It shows {"hour": 2, "minute": 25}
